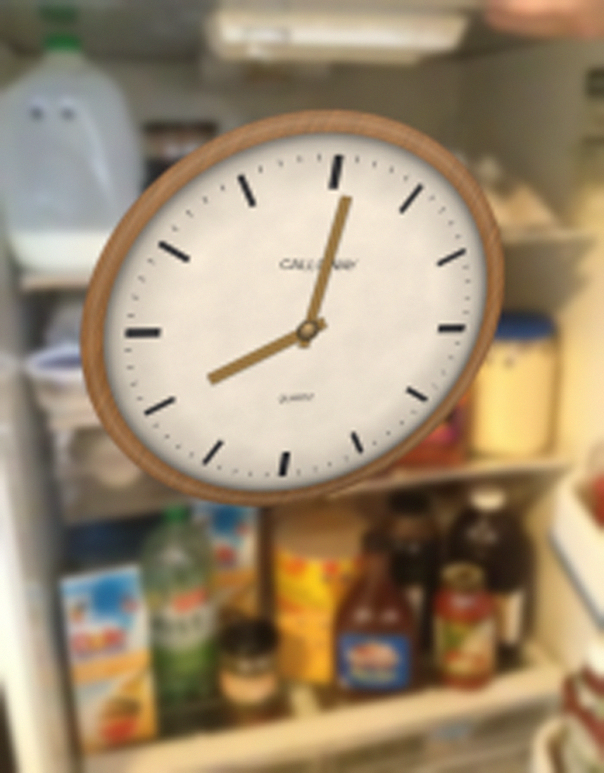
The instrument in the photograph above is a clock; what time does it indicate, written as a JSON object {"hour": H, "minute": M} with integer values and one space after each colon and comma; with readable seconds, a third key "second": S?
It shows {"hour": 8, "minute": 1}
